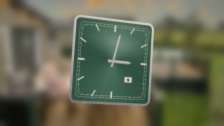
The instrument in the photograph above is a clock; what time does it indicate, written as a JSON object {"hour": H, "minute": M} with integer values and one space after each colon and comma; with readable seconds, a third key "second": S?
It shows {"hour": 3, "minute": 2}
